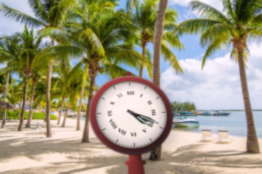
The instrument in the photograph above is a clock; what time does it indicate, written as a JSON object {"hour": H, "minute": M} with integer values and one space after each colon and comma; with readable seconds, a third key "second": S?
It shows {"hour": 4, "minute": 19}
